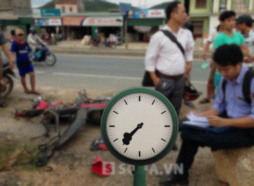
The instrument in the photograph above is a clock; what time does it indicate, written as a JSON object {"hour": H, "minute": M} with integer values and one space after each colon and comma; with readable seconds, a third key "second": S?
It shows {"hour": 7, "minute": 37}
